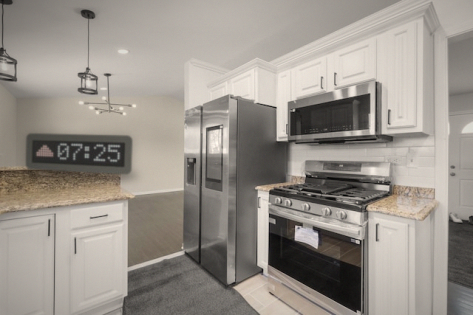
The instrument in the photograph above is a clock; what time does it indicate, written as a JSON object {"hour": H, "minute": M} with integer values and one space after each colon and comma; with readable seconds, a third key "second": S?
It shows {"hour": 7, "minute": 25}
